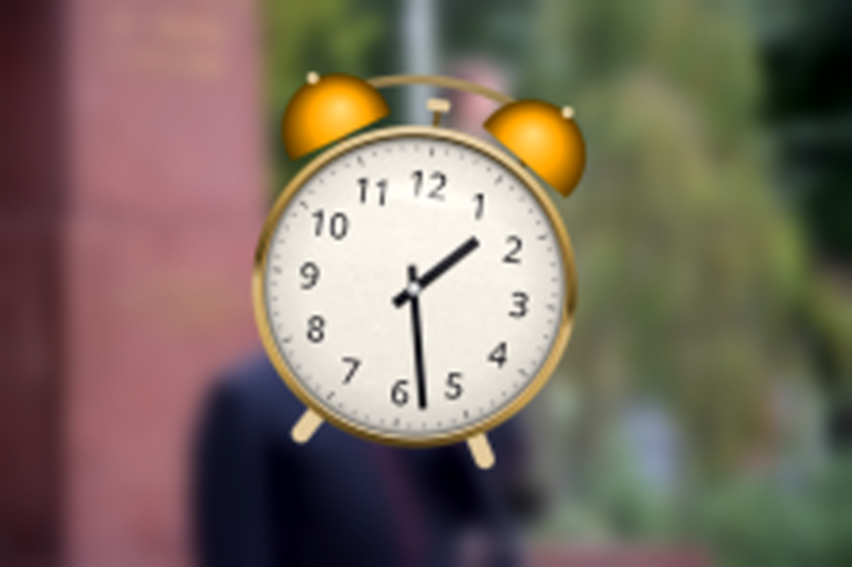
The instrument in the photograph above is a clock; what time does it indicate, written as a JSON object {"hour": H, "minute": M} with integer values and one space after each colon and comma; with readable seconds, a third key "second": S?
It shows {"hour": 1, "minute": 28}
